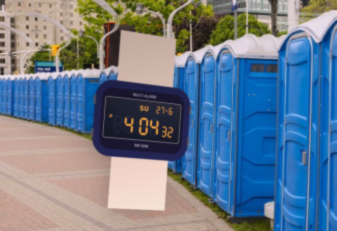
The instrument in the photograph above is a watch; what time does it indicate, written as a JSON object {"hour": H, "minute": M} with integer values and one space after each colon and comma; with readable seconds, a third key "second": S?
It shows {"hour": 4, "minute": 4, "second": 32}
